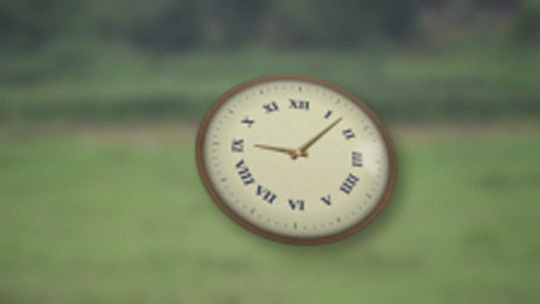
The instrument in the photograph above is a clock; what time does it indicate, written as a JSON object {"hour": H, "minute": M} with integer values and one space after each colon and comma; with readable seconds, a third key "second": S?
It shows {"hour": 9, "minute": 7}
